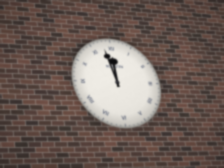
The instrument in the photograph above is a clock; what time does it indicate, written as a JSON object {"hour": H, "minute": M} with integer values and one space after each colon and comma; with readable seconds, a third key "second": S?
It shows {"hour": 11, "minute": 58}
